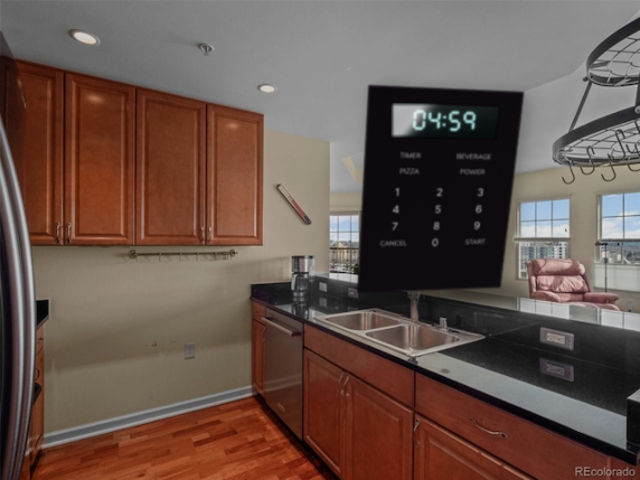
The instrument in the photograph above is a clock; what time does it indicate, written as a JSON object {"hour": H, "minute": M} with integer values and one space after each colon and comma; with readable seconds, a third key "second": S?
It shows {"hour": 4, "minute": 59}
